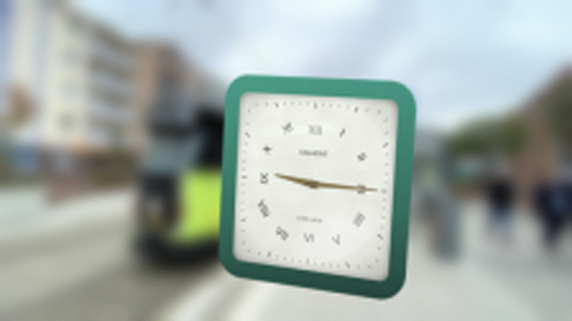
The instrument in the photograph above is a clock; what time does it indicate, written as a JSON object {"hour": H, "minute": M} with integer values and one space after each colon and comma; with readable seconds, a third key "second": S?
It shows {"hour": 9, "minute": 15}
